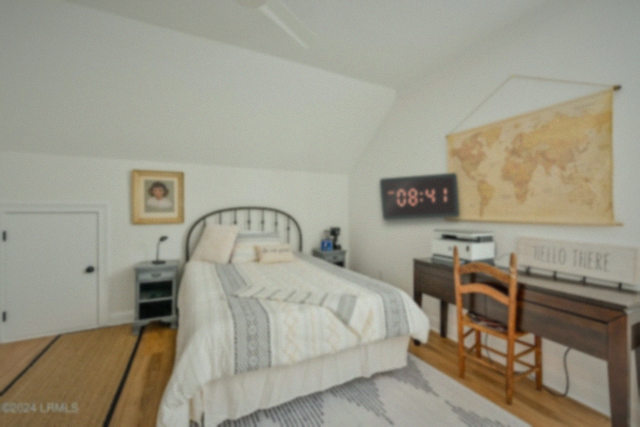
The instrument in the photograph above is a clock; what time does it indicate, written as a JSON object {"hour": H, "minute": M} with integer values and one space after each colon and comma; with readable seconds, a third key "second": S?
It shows {"hour": 8, "minute": 41}
